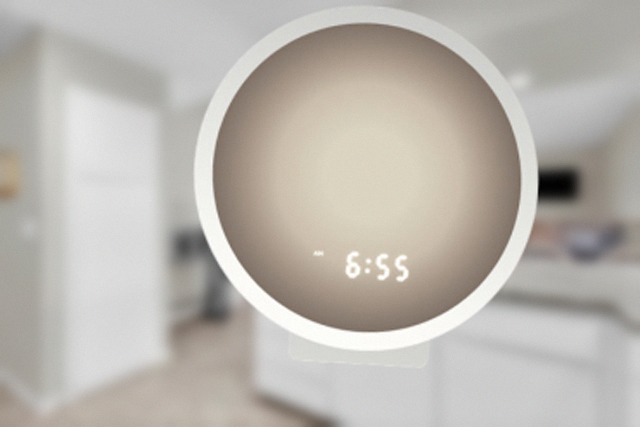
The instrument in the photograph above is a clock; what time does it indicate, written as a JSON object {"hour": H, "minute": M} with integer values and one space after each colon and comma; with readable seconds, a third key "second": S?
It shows {"hour": 6, "minute": 55}
